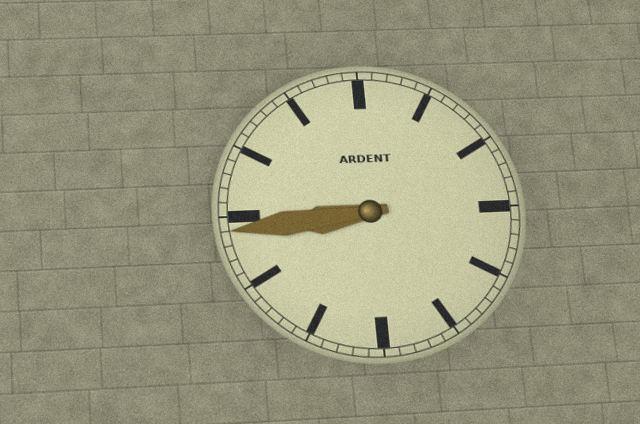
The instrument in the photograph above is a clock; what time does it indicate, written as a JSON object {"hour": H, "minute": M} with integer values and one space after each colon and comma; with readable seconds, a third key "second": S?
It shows {"hour": 8, "minute": 44}
